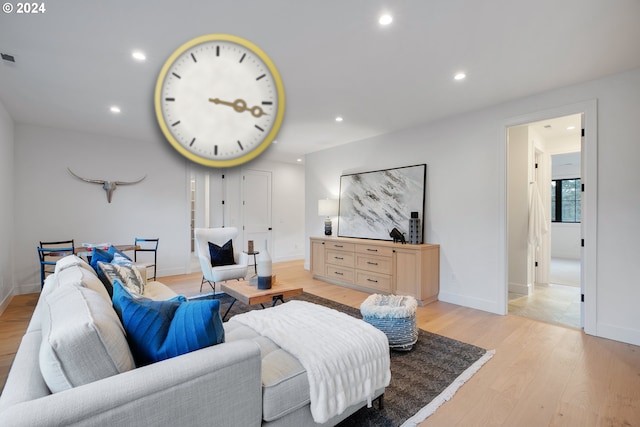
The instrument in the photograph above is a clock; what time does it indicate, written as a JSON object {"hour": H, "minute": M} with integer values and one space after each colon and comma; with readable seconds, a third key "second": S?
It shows {"hour": 3, "minute": 17}
